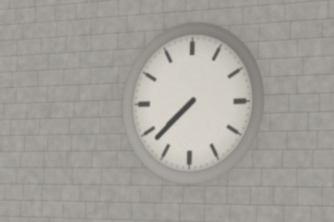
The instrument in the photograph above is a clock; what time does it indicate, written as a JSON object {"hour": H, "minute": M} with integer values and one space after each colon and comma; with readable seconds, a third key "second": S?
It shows {"hour": 7, "minute": 38}
